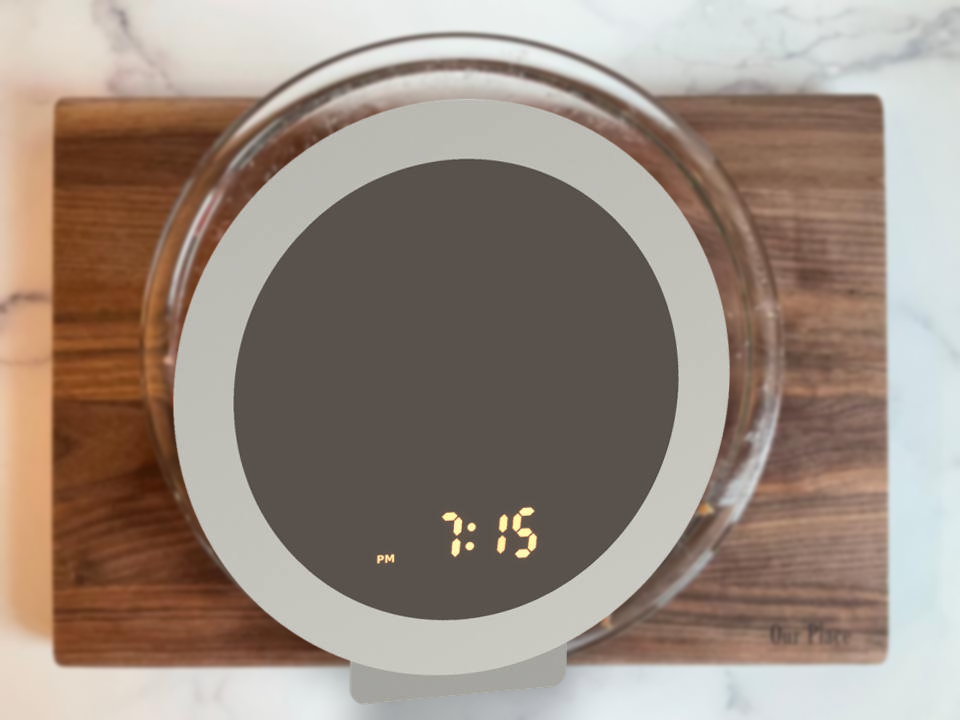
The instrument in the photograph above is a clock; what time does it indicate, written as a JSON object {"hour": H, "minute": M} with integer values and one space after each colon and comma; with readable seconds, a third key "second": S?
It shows {"hour": 7, "minute": 15}
